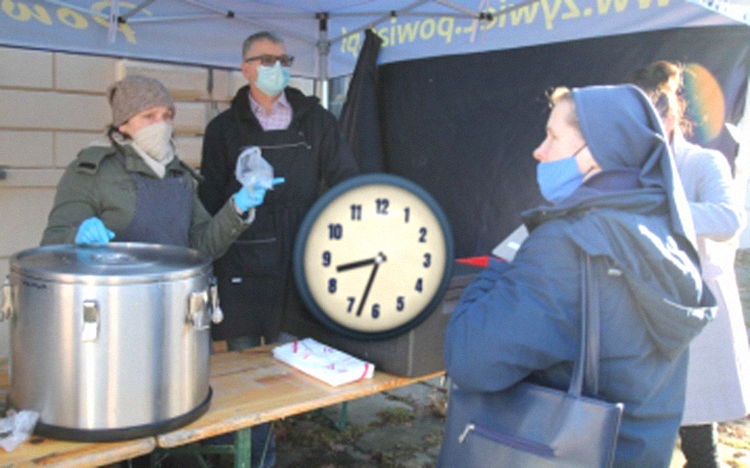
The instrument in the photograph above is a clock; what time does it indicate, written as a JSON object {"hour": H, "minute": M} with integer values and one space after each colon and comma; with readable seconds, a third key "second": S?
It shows {"hour": 8, "minute": 33}
